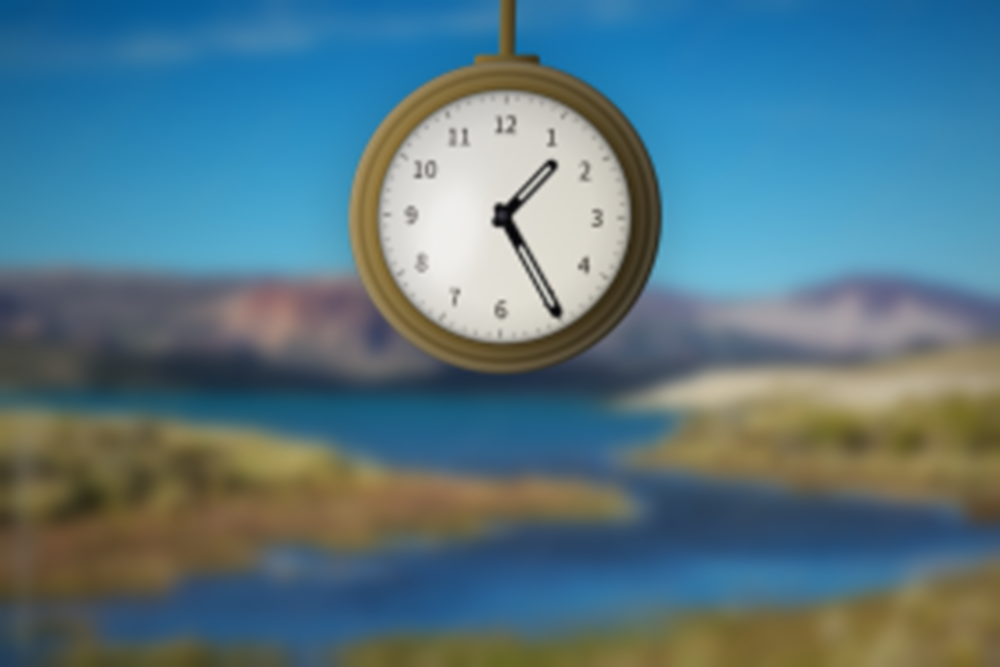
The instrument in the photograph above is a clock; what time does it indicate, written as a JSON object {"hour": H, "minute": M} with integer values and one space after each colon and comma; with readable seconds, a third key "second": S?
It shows {"hour": 1, "minute": 25}
